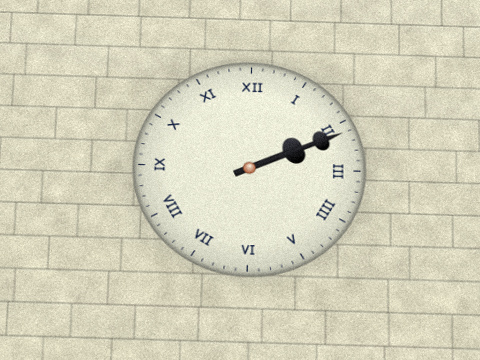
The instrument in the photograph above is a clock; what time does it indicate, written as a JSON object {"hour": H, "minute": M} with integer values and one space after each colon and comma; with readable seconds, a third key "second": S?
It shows {"hour": 2, "minute": 11}
